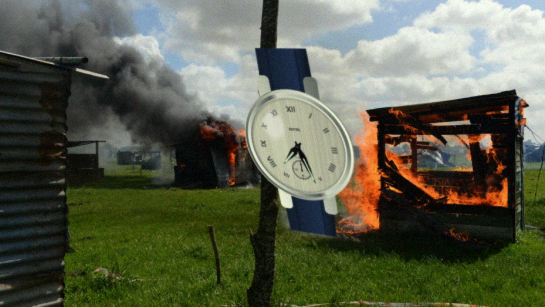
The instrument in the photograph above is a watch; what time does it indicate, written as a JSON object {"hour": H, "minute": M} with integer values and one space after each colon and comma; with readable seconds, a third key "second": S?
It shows {"hour": 7, "minute": 27}
